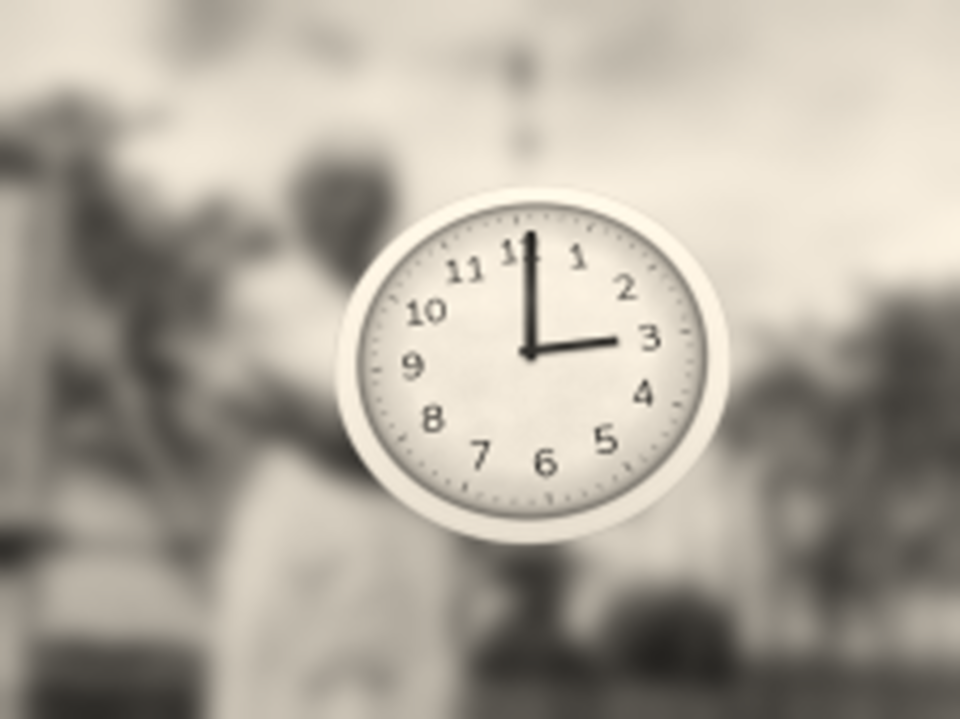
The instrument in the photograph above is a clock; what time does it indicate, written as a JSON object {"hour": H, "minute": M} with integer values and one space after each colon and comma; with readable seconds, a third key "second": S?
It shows {"hour": 3, "minute": 1}
